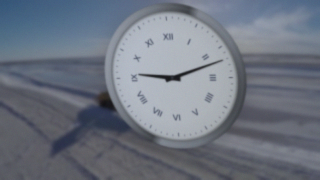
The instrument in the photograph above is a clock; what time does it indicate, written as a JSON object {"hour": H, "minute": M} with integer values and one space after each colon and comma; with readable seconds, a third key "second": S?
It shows {"hour": 9, "minute": 12}
